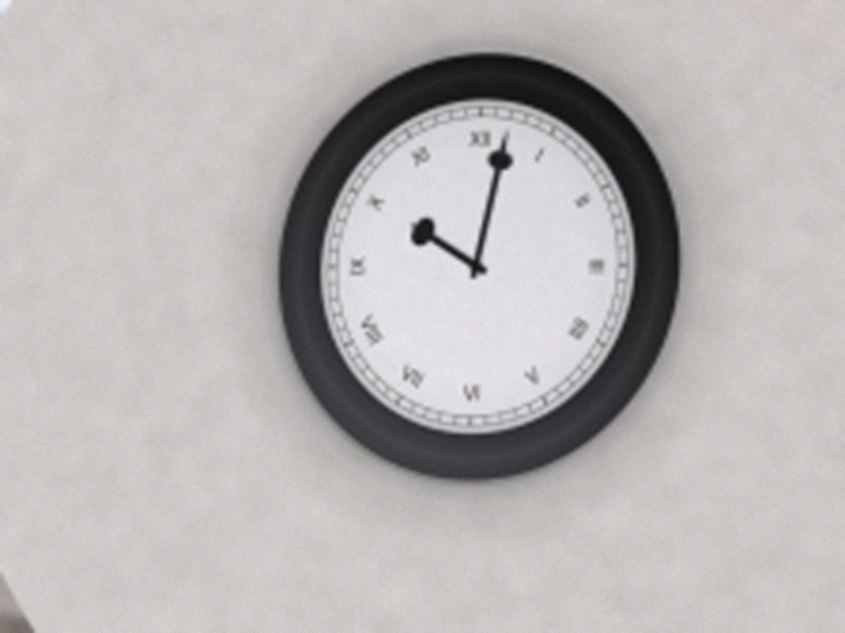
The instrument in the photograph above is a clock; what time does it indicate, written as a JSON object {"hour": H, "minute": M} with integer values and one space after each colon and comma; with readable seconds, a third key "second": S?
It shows {"hour": 10, "minute": 2}
